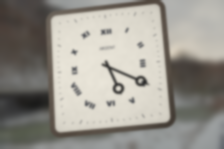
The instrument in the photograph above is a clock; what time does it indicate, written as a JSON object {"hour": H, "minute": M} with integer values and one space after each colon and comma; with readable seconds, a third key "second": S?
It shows {"hour": 5, "minute": 20}
